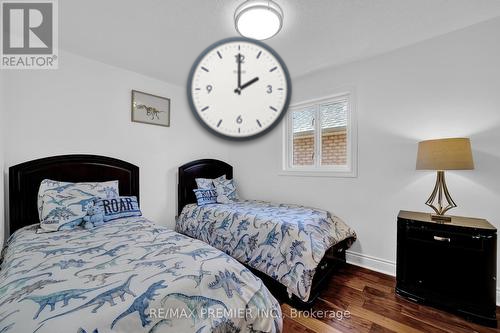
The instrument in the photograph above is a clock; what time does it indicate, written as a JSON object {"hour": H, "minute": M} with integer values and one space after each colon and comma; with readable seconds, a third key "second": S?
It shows {"hour": 2, "minute": 0}
